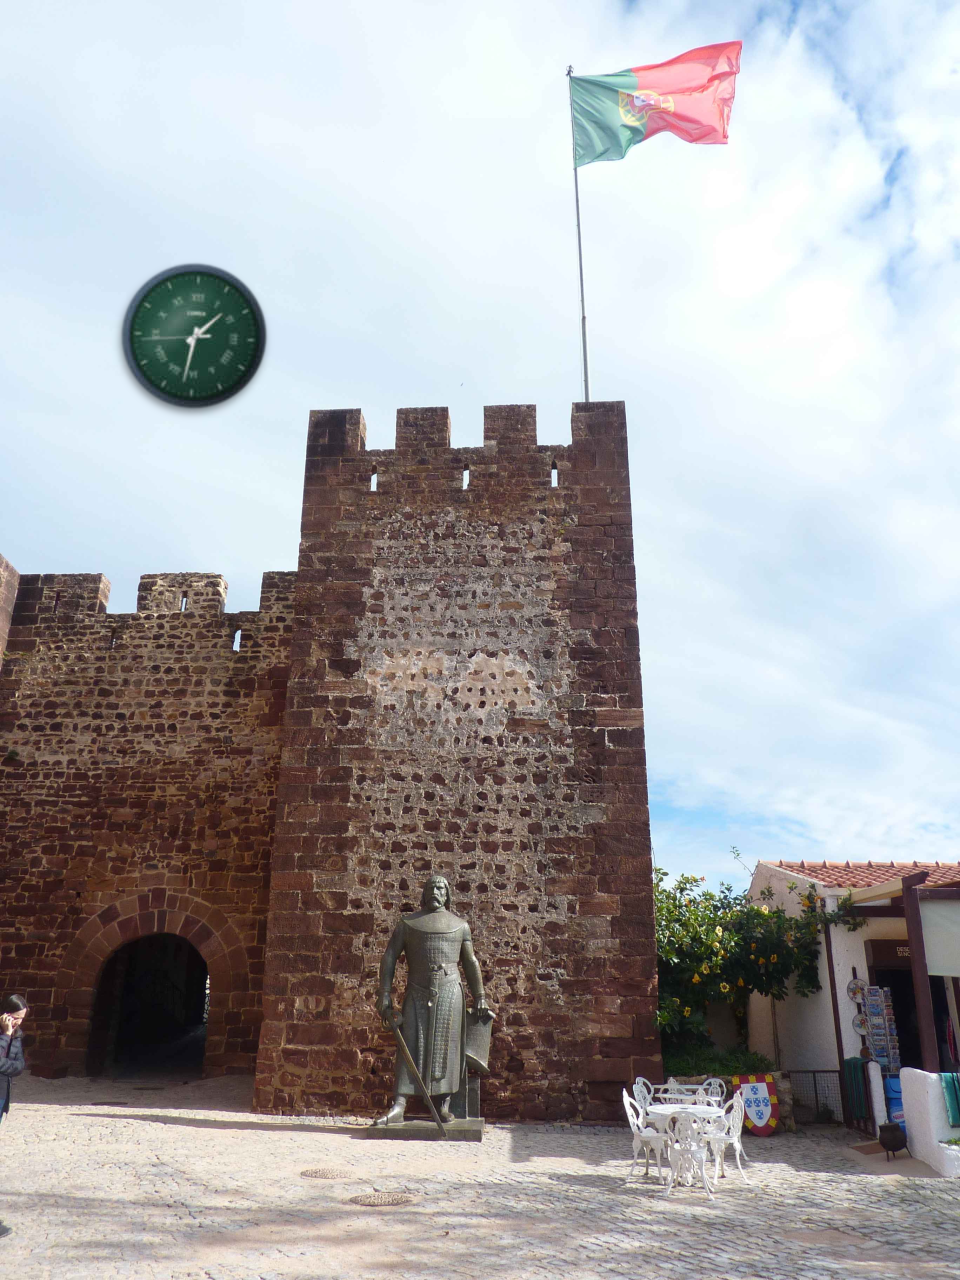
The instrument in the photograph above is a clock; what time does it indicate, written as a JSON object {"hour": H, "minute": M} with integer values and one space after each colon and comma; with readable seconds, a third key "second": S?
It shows {"hour": 1, "minute": 31, "second": 44}
